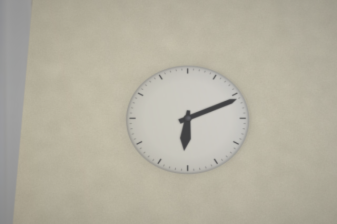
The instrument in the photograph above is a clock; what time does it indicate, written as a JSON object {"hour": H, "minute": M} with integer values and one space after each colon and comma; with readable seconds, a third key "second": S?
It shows {"hour": 6, "minute": 11}
